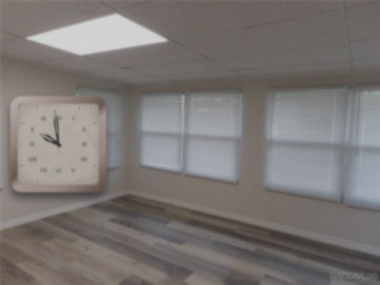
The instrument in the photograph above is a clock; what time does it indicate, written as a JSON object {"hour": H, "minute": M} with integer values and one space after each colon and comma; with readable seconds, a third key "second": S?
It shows {"hour": 9, "minute": 59}
